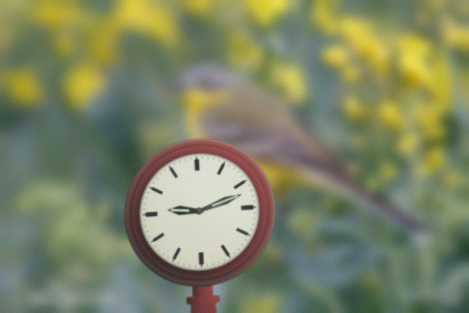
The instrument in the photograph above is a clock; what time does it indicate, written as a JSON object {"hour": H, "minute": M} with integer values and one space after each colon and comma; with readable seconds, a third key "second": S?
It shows {"hour": 9, "minute": 12}
